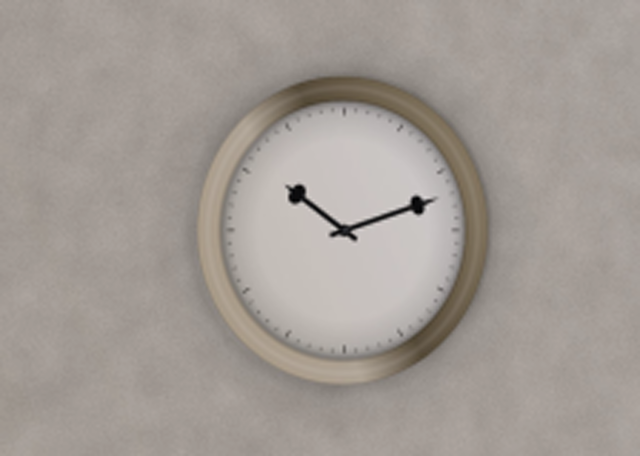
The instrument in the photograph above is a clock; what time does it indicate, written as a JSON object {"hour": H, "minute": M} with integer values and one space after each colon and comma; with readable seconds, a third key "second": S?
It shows {"hour": 10, "minute": 12}
